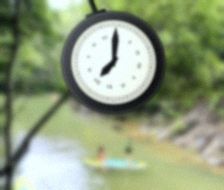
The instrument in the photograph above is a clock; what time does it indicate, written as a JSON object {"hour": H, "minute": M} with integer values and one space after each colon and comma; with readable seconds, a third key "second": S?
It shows {"hour": 8, "minute": 4}
